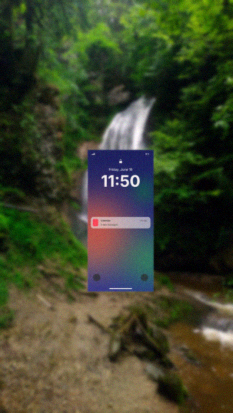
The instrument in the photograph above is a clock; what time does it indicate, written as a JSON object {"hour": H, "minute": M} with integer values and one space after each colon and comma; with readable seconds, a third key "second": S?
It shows {"hour": 11, "minute": 50}
